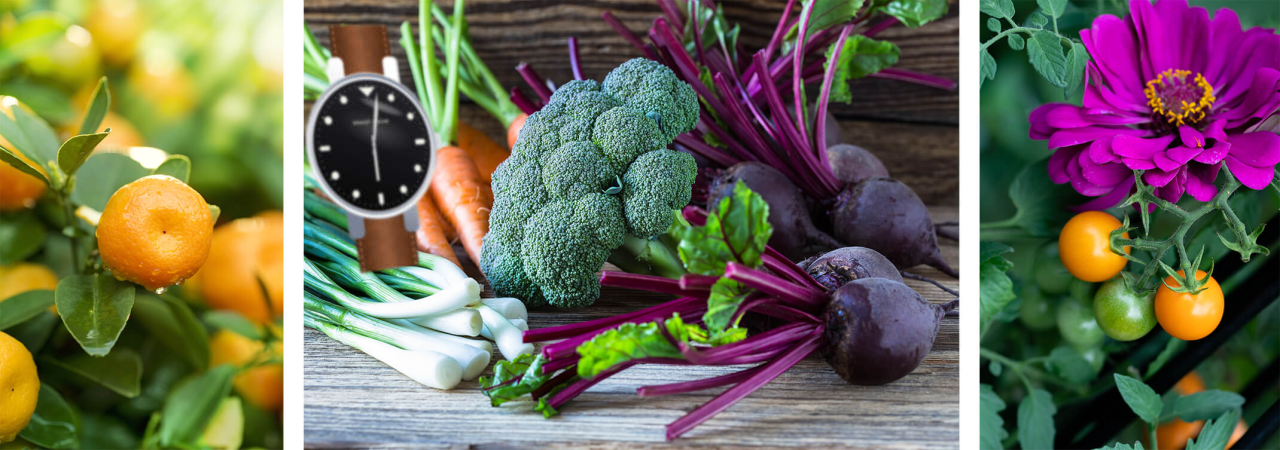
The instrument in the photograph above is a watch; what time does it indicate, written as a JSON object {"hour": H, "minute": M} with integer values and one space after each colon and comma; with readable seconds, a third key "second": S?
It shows {"hour": 6, "minute": 2}
